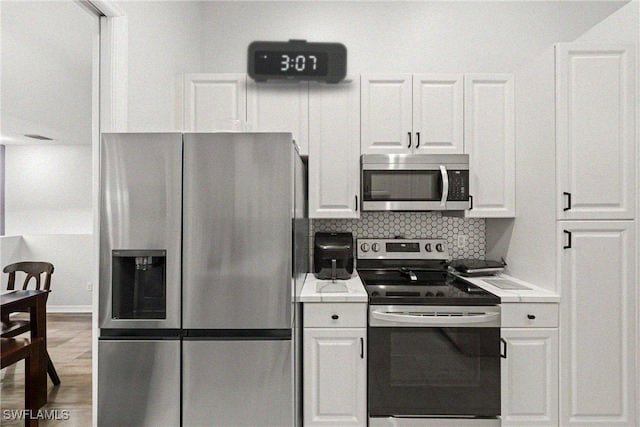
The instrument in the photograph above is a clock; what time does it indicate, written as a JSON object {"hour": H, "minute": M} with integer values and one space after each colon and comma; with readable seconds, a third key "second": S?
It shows {"hour": 3, "minute": 7}
